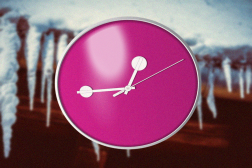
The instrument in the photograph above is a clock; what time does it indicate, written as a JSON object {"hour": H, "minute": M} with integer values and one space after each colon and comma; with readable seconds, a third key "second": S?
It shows {"hour": 12, "minute": 44, "second": 10}
